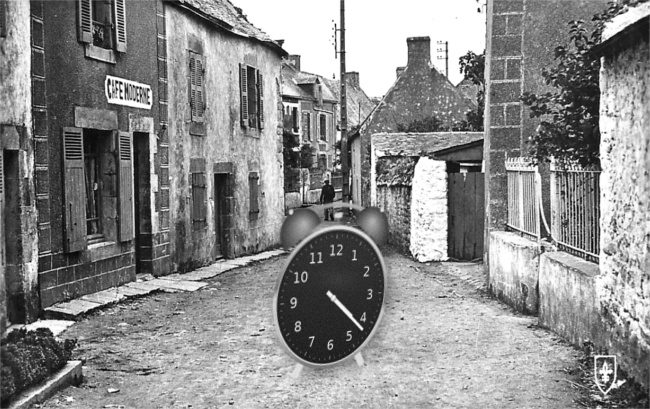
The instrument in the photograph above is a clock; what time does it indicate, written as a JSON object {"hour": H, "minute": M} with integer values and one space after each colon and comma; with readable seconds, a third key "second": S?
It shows {"hour": 4, "minute": 22}
